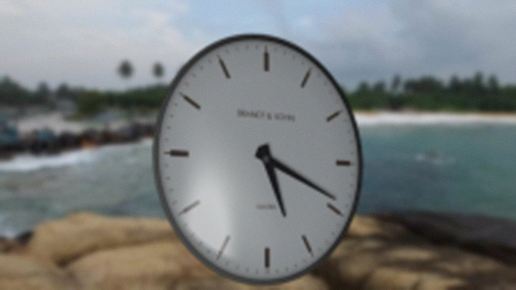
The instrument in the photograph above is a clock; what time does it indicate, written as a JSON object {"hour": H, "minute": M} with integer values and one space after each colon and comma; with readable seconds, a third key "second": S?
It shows {"hour": 5, "minute": 19}
